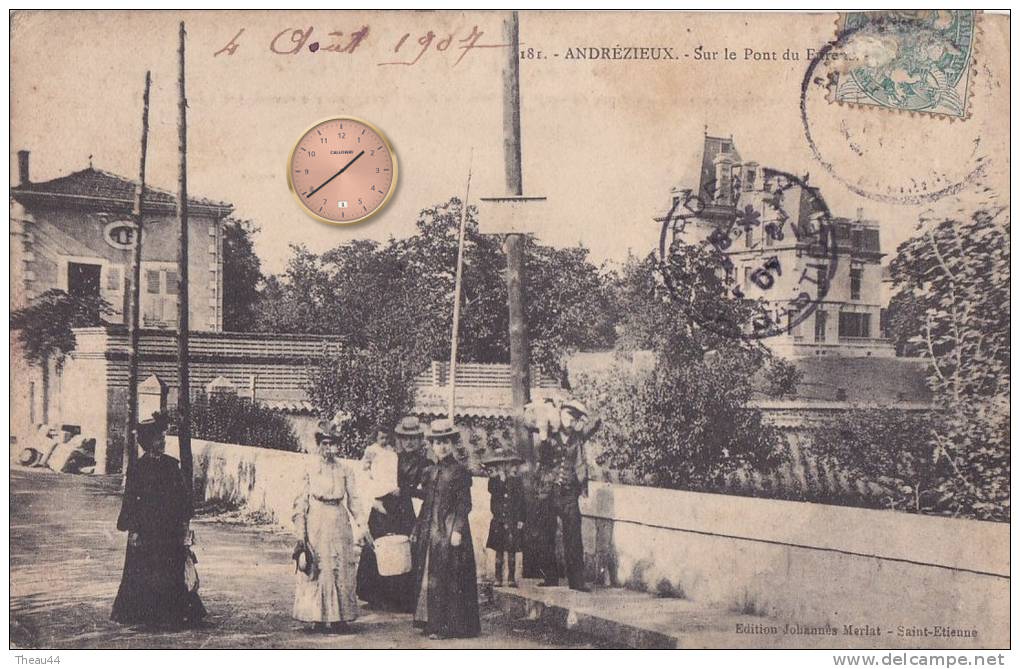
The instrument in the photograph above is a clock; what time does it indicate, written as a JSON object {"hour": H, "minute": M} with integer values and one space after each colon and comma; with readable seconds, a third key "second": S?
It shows {"hour": 1, "minute": 39}
